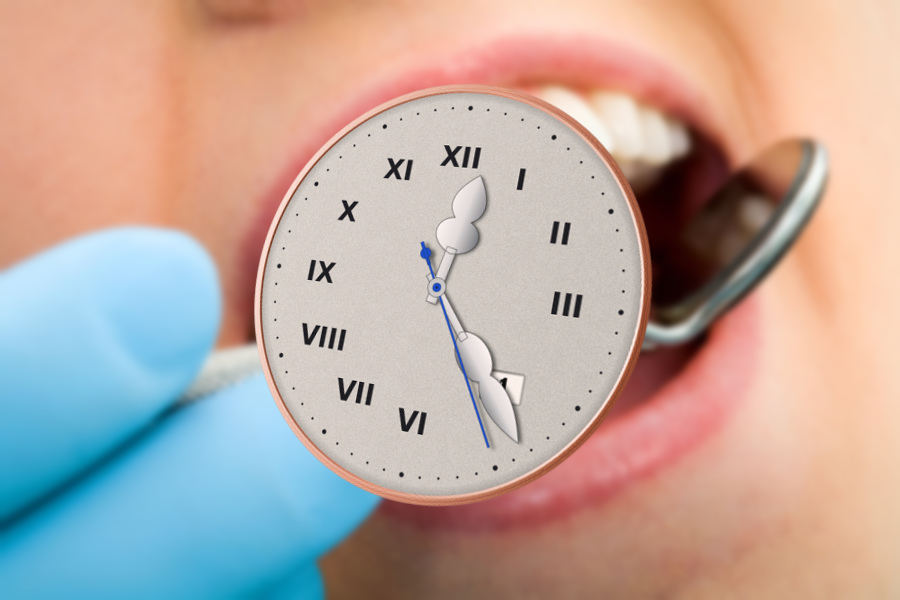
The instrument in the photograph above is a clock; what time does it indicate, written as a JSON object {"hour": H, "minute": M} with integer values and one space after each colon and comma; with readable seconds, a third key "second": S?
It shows {"hour": 12, "minute": 23, "second": 25}
